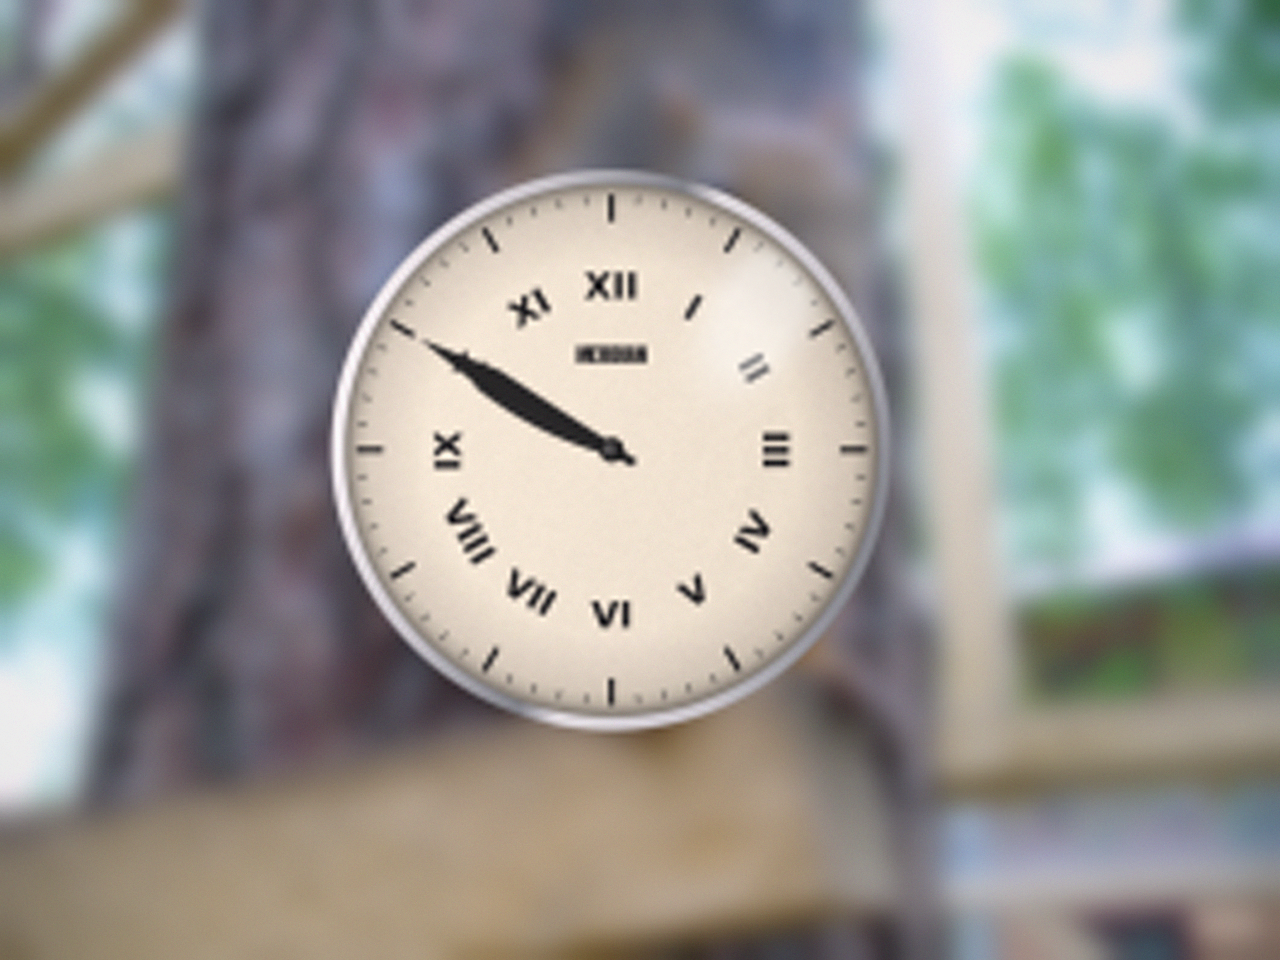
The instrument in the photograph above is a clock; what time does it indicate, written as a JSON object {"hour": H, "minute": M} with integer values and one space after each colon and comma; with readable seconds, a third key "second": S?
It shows {"hour": 9, "minute": 50}
